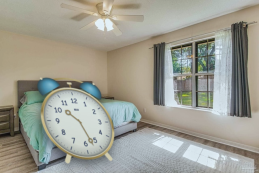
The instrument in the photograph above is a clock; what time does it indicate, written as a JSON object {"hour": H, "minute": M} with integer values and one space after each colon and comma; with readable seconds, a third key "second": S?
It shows {"hour": 10, "minute": 27}
